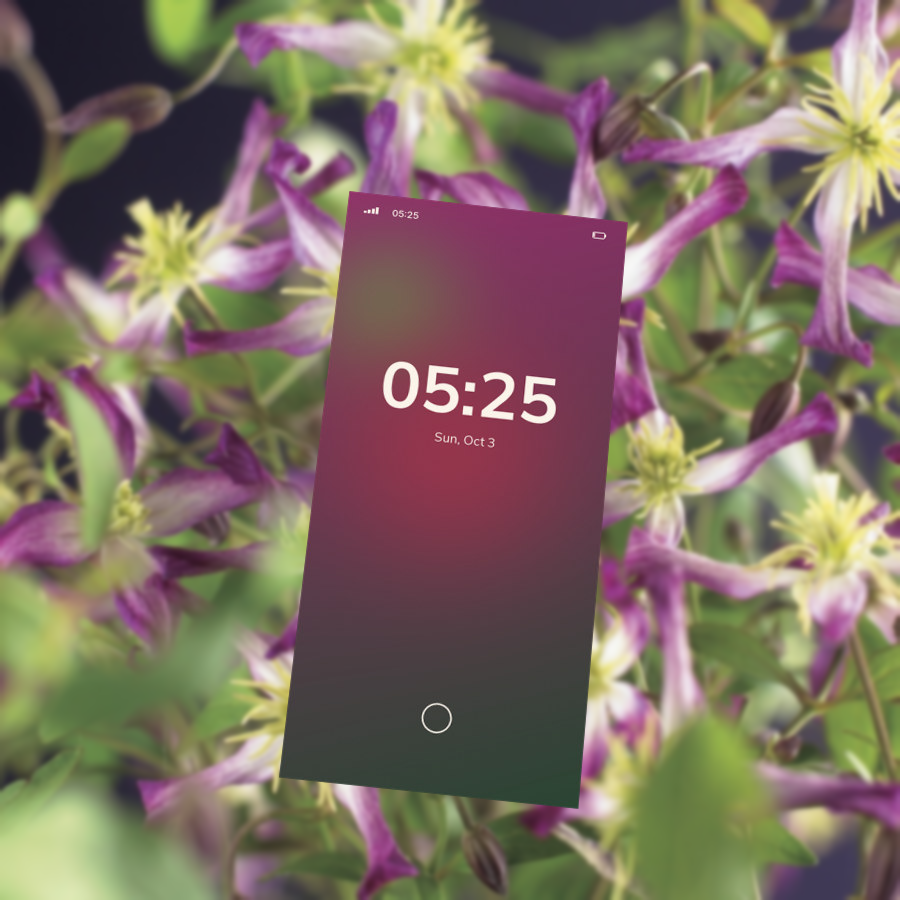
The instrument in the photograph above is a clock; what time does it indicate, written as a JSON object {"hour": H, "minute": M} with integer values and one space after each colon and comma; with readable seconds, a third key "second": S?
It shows {"hour": 5, "minute": 25}
